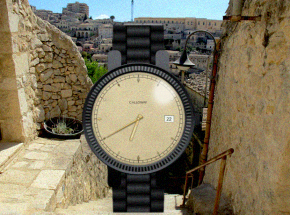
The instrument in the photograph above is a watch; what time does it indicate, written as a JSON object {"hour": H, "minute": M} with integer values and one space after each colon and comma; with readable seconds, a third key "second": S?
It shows {"hour": 6, "minute": 40}
